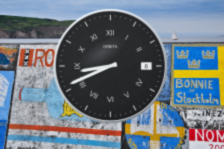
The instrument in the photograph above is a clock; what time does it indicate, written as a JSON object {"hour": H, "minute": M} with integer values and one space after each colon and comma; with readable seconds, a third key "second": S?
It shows {"hour": 8, "minute": 41}
